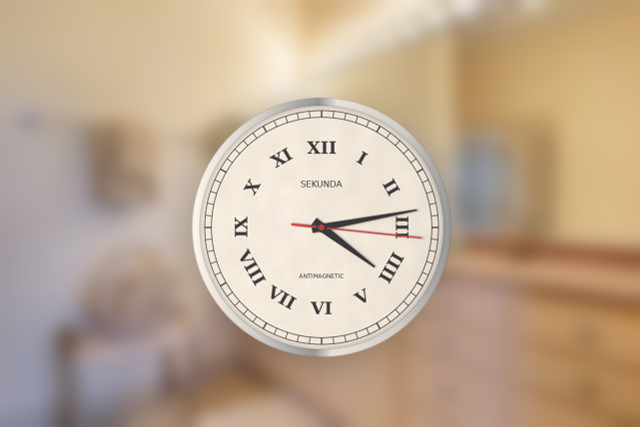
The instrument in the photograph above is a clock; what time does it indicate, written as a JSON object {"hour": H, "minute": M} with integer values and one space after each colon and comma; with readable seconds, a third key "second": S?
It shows {"hour": 4, "minute": 13, "second": 16}
